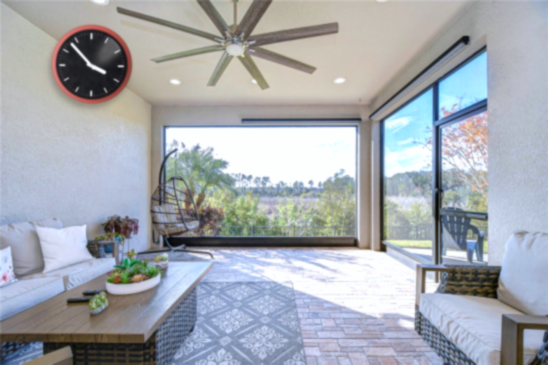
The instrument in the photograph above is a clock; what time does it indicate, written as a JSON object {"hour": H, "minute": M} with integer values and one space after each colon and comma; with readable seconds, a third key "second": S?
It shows {"hour": 3, "minute": 53}
